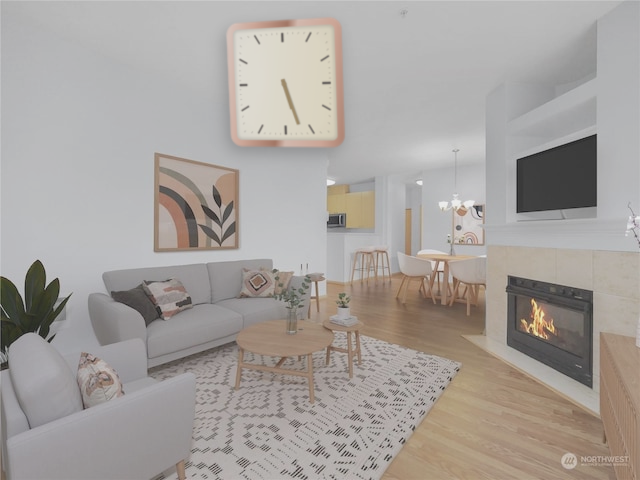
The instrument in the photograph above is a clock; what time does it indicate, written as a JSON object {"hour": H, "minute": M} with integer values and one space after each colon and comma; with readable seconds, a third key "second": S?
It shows {"hour": 5, "minute": 27}
